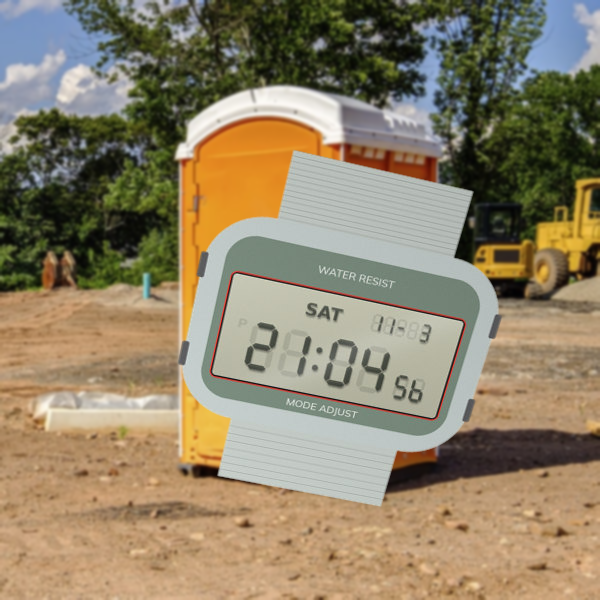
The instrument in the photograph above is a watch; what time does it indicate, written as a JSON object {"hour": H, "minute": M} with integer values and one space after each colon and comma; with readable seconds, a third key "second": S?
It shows {"hour": 21, "minute": 4, "second": 56}
